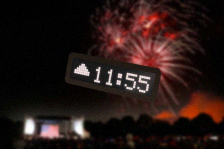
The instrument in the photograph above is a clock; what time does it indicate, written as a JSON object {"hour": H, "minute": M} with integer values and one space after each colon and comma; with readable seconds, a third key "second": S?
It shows {"hour": 11, "minute": 55}
